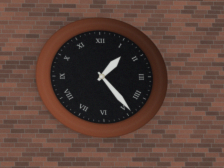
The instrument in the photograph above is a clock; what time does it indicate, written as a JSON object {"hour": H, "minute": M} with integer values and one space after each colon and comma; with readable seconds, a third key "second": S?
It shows {"hour": 1, "minute": 24}
